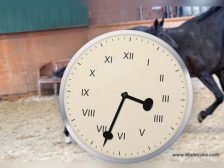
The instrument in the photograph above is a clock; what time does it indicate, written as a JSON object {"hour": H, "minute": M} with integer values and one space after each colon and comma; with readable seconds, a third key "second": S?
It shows {"hour": 3, "minute": 33}
